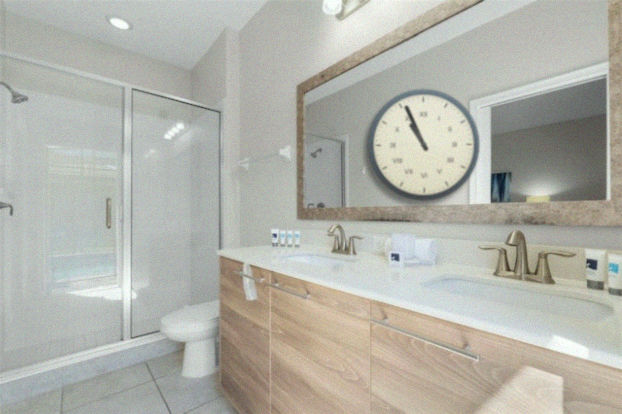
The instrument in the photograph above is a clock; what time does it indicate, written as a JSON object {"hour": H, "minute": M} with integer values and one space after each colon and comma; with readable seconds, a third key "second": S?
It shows {"hour": 10, "minute": 56}
